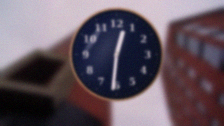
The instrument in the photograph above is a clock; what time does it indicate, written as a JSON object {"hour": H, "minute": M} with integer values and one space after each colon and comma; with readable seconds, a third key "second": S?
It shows {"hour": 12, "minute": 31}
